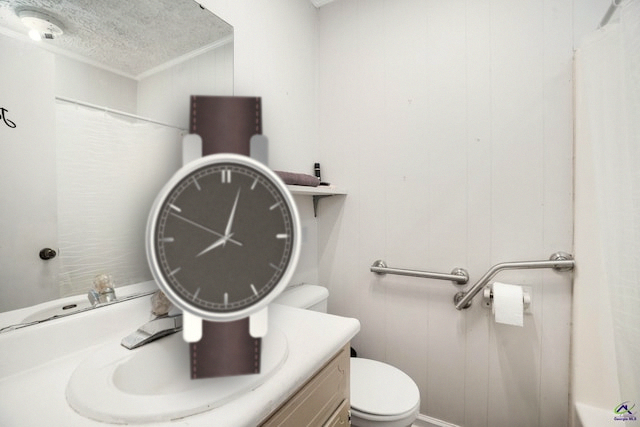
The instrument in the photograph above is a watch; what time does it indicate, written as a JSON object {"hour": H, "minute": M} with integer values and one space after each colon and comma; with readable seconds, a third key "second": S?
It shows {"hour": 8, "minute": 2, "second": 49}
